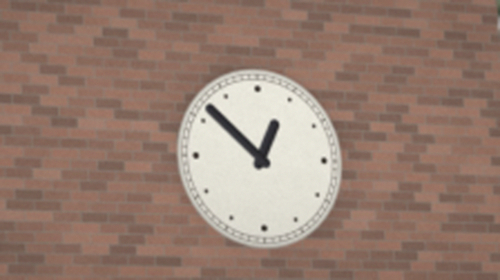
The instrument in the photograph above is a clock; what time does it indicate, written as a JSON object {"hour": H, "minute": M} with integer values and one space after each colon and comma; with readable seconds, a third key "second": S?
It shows {"hour": 12, "minute": 52}
